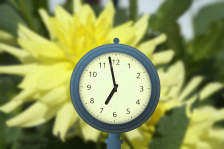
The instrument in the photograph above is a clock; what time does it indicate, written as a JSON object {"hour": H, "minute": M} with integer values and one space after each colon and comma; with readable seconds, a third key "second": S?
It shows {"hour": 6, "minute": 58}
